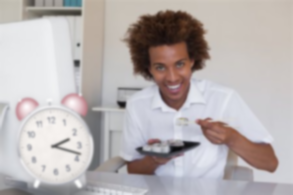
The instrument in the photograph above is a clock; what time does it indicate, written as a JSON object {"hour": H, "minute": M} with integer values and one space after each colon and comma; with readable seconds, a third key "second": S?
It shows {"hour": 2, "minute": 18}
